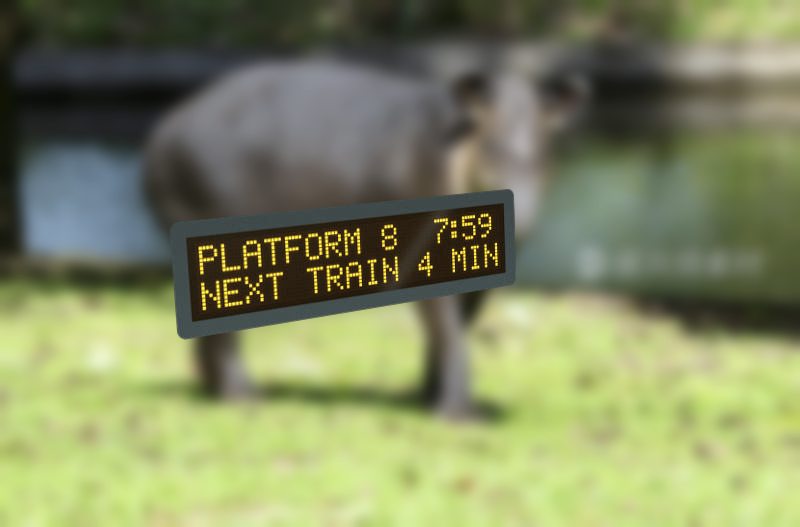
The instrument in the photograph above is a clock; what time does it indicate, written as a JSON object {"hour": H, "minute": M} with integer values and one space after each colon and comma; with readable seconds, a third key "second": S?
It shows {"hour": 7, "minute": 59}
